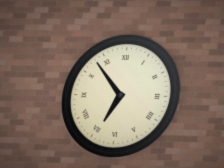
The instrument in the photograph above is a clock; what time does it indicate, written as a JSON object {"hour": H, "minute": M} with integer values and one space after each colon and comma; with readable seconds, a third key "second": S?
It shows {"hour": 6, "minute": 53}
